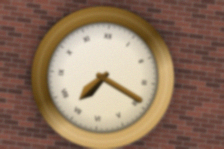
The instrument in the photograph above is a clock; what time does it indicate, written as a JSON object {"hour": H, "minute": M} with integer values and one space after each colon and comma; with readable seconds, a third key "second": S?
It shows {"hour": 7, "minute": 19}
